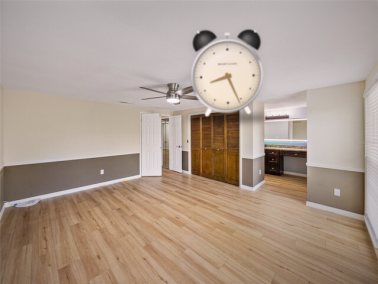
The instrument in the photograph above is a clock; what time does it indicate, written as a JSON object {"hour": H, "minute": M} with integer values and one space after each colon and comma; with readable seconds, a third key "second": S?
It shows {"hour": 8, "minute": 26}
